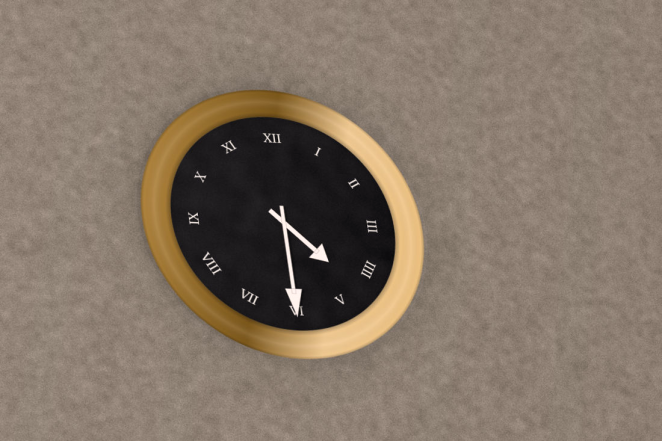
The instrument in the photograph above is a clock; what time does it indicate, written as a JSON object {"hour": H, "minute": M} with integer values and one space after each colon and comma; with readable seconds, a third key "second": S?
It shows {"hour": 4, "minute": 30}
